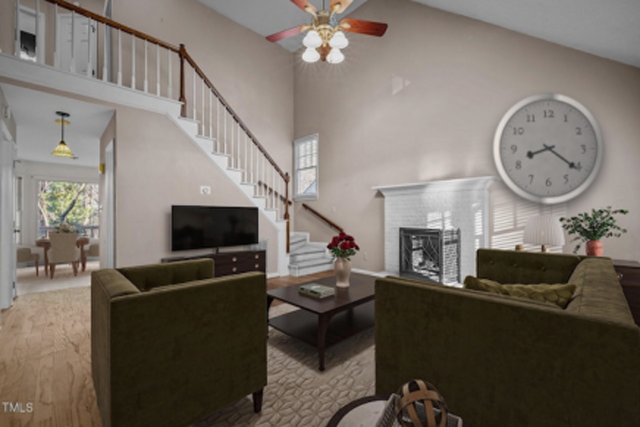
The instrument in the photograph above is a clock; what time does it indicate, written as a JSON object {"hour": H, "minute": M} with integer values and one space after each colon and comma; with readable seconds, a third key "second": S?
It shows {"hour": 8, "minute": 21}
